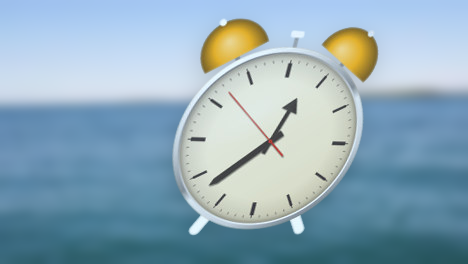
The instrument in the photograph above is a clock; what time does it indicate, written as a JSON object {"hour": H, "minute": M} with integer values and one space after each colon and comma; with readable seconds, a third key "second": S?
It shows {"hour": 12, "minute": 37, "second": 52}
